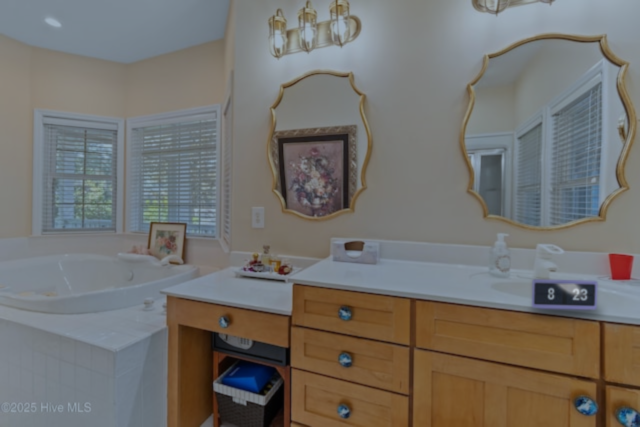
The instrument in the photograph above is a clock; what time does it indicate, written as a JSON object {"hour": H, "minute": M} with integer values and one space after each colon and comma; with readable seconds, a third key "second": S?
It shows {"hour": 8, "minute": 23}
